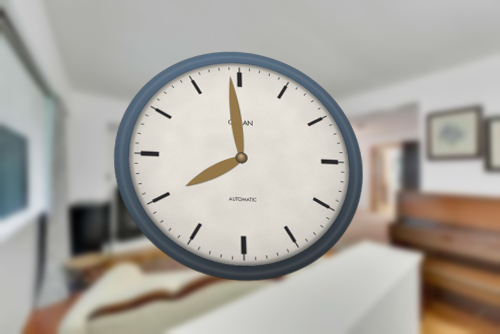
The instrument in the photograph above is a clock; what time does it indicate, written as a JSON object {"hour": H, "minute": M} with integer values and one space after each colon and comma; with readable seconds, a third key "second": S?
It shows {"hour": 7, "minute": 59}
